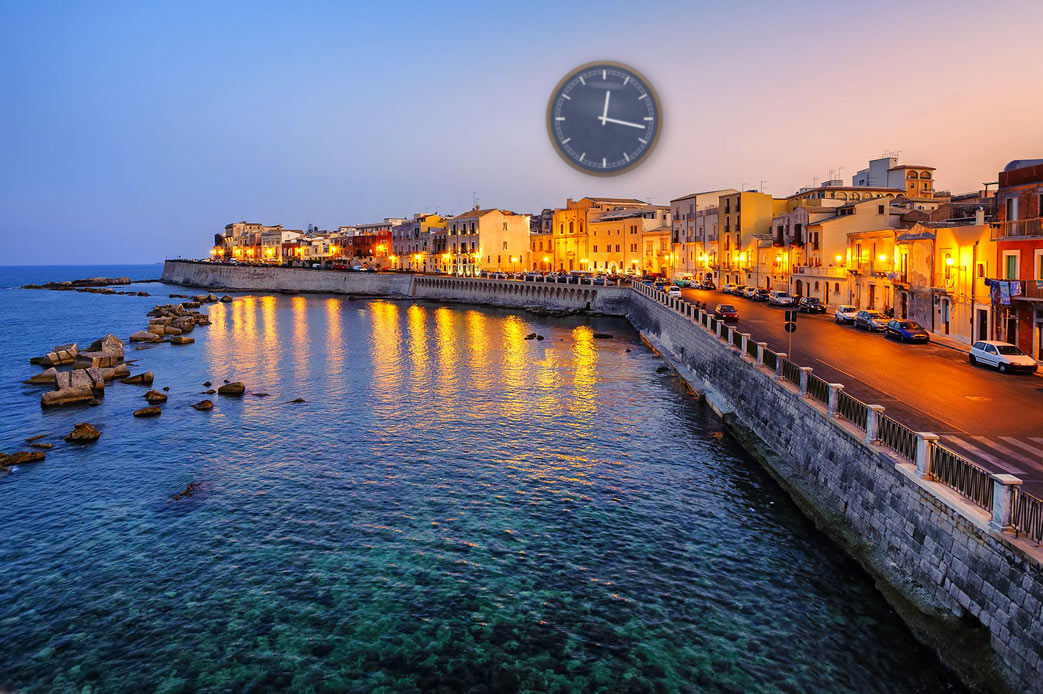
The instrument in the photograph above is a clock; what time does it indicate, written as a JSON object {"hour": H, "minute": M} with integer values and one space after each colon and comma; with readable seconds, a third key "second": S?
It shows {"hour": 12, "minute": 17}
